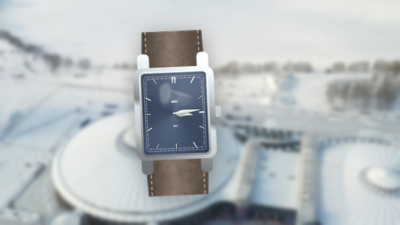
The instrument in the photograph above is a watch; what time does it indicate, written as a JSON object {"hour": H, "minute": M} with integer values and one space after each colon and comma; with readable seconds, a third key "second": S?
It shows {"hour": 3, "minute": 14}
